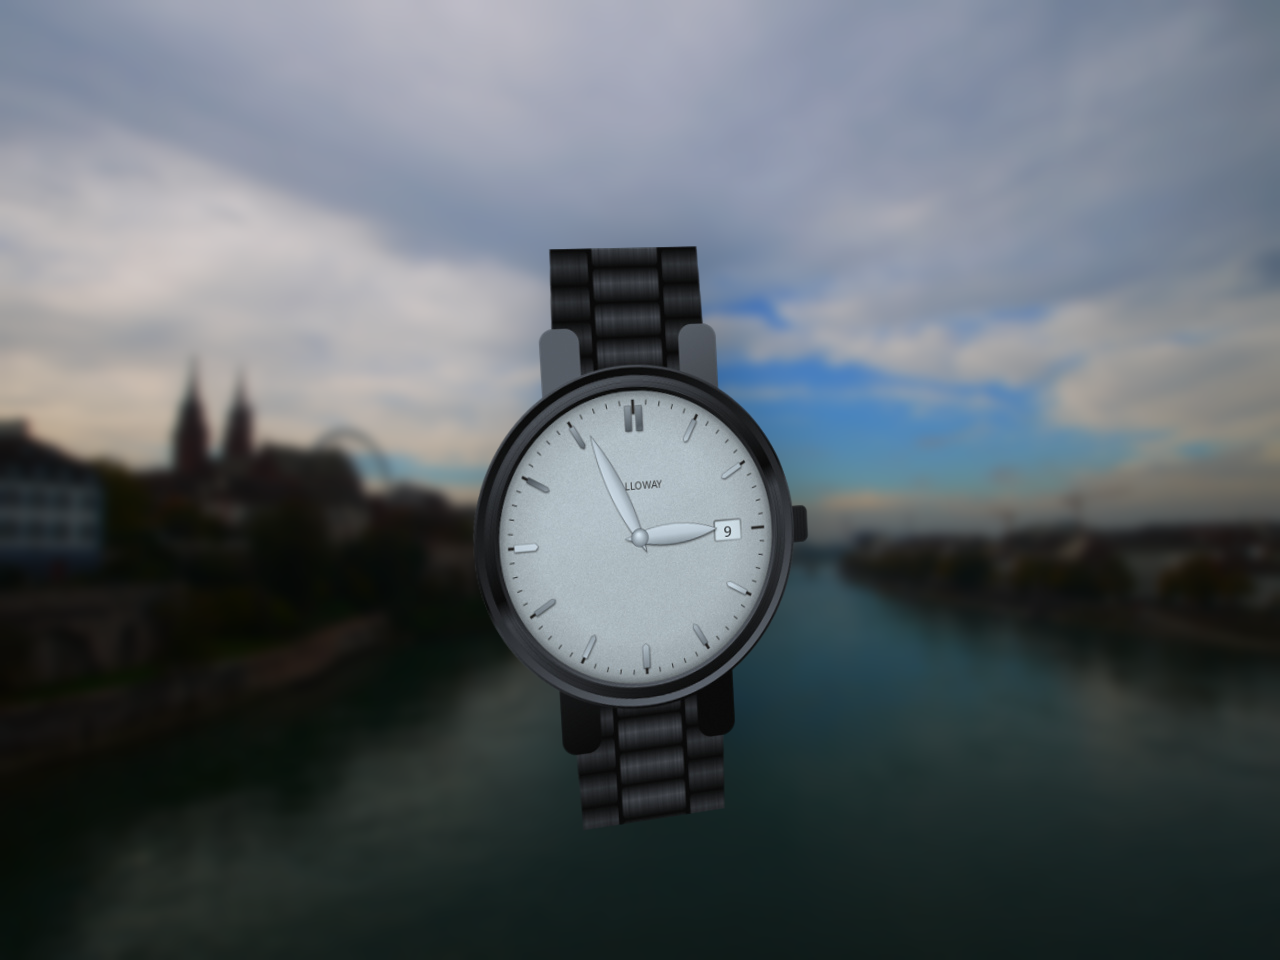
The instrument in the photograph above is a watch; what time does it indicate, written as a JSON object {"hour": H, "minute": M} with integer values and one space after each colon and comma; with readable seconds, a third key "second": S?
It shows {"hour": 2, "minute": 56}
